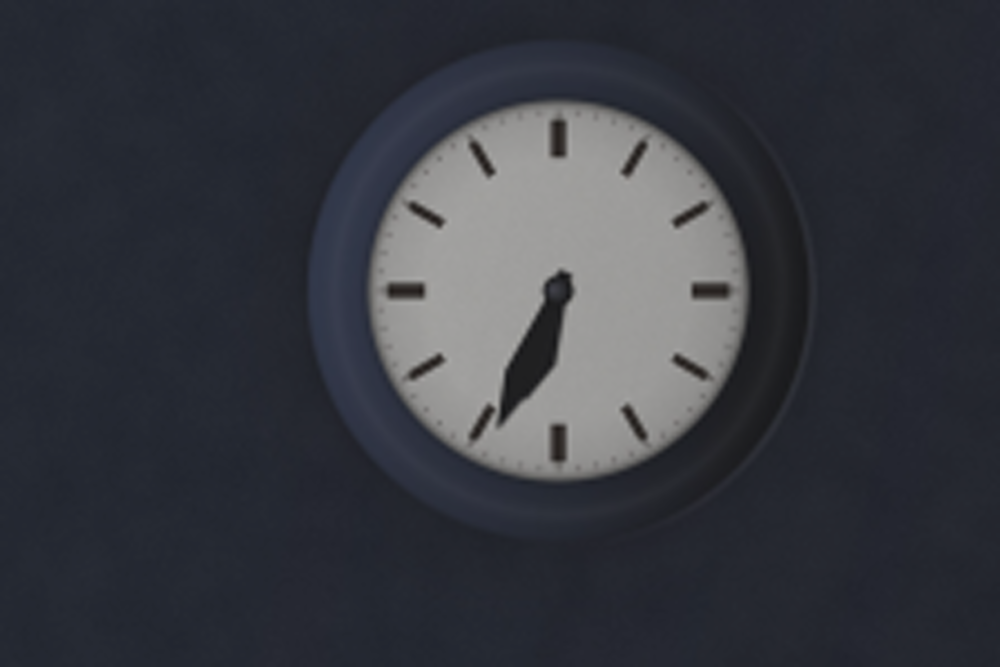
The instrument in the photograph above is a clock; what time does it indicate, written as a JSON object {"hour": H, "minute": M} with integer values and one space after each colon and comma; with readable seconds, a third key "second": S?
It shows {"hour": 6, "minute": 34}
